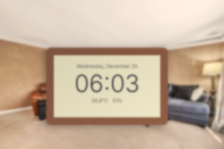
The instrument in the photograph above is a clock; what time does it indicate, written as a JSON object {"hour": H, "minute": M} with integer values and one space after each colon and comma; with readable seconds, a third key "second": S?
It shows {"hour": 6, "minute": 3}
